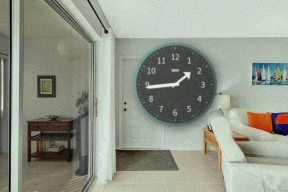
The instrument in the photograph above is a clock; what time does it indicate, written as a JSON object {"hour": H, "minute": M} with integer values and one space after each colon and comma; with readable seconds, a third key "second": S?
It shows {"hour": 1, "minute": 44}
